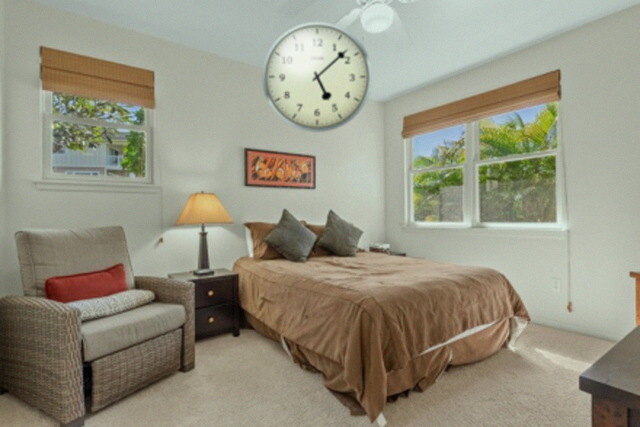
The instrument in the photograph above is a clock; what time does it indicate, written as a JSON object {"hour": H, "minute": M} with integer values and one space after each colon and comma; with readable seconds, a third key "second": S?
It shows {"hour": 5, "minute": 8}
